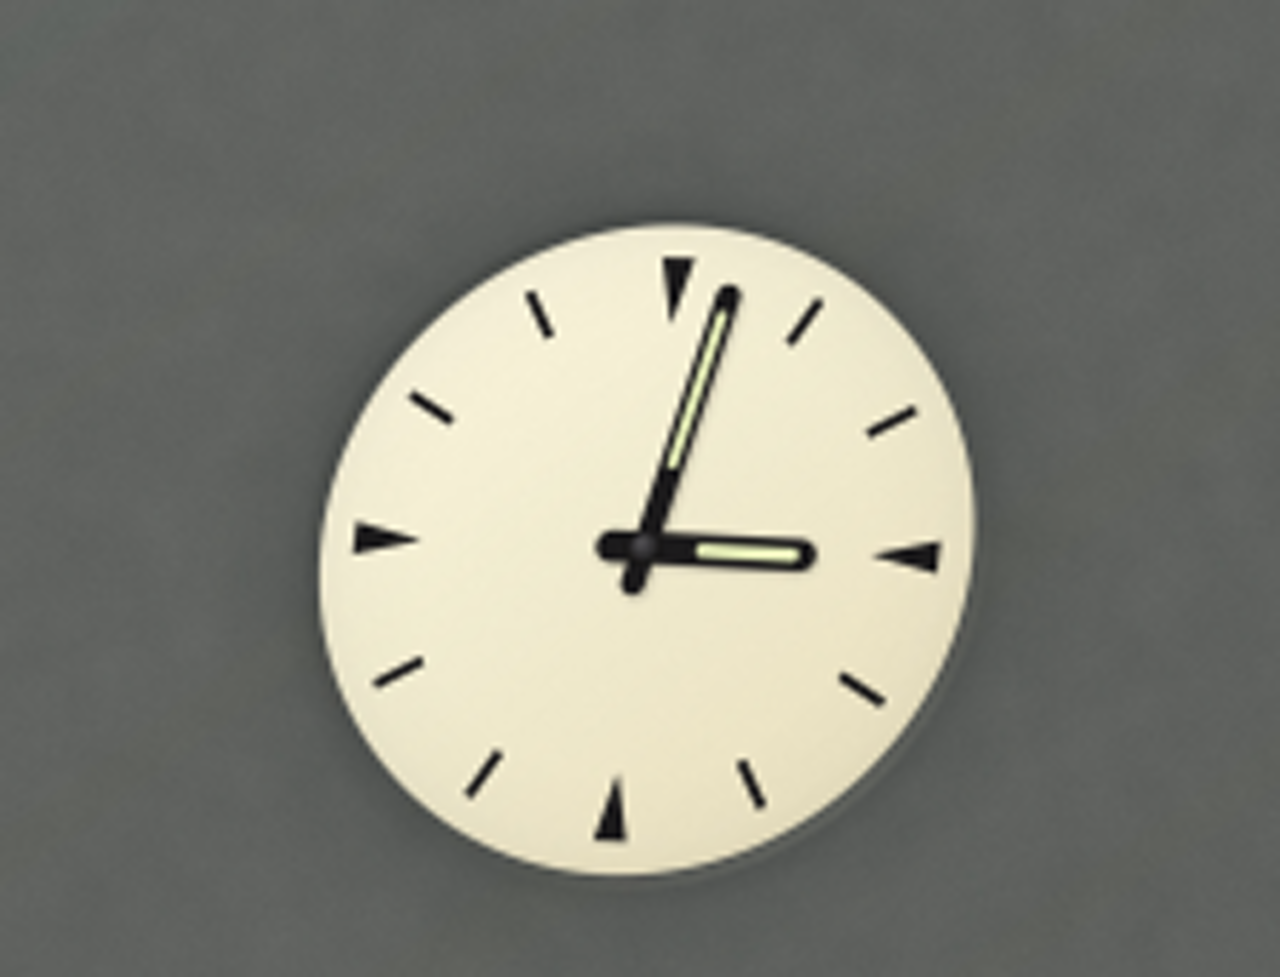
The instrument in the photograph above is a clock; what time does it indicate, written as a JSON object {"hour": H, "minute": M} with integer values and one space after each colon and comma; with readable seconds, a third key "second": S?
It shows {"hour": 3, "minute": 2}
